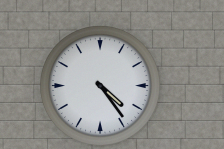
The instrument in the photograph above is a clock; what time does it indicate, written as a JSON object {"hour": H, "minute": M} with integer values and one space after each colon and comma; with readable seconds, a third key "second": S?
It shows {"hour": 4, "minute": 24}
